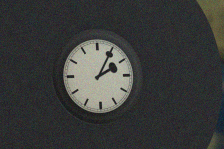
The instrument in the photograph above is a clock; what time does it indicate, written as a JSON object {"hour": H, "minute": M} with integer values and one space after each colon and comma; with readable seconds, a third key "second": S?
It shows {"hour": 2, "minute": 5}
